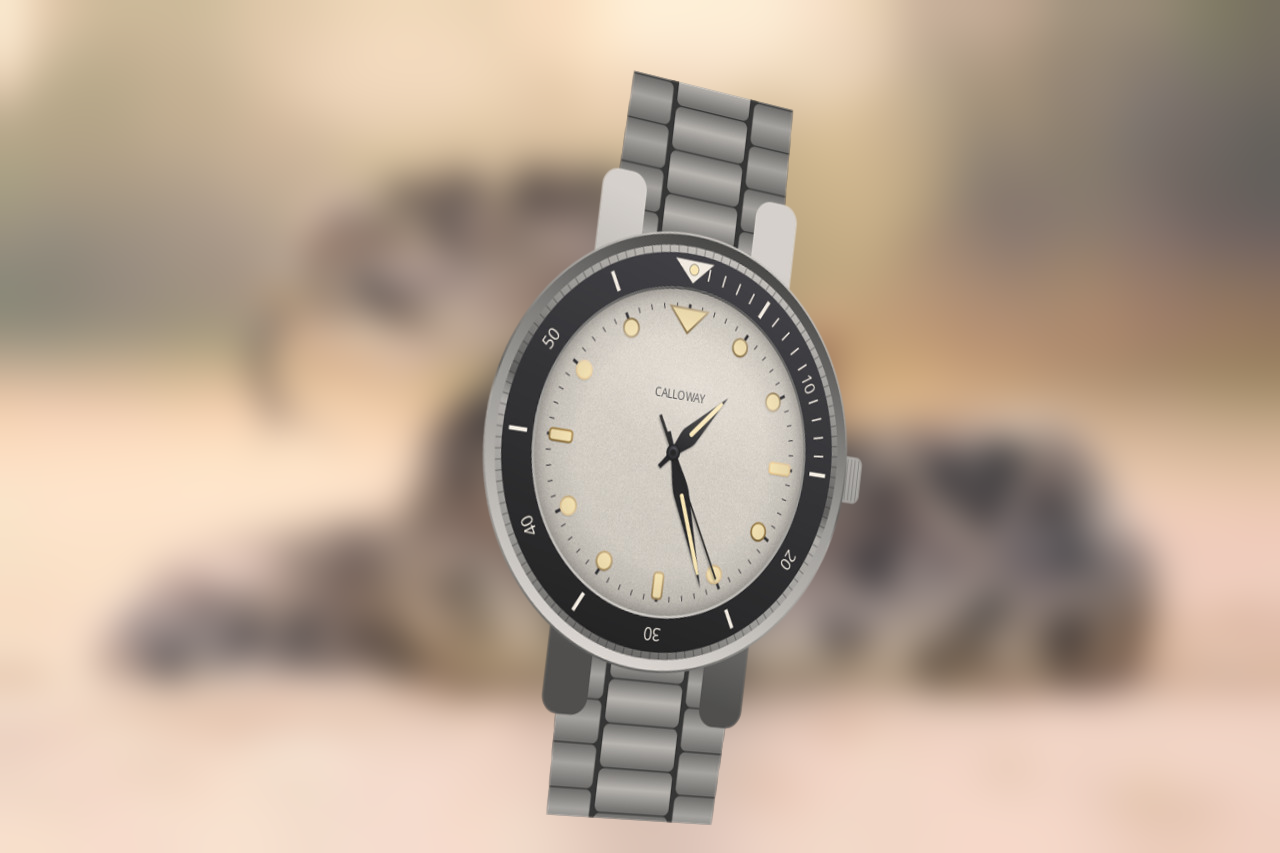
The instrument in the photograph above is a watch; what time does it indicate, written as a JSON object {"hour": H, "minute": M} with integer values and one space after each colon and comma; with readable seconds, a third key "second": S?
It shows {"hour": 1, "minute": 26, "second": 25}
